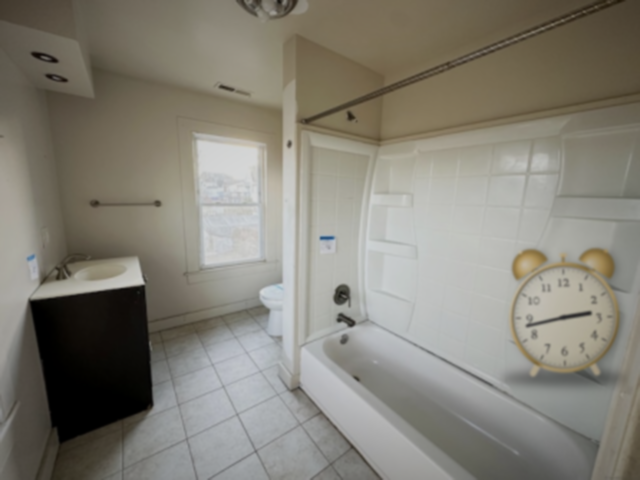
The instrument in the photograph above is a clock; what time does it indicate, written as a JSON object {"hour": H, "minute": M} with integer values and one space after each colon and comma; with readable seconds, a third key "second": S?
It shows {"hour": 2, "minute": 43}
